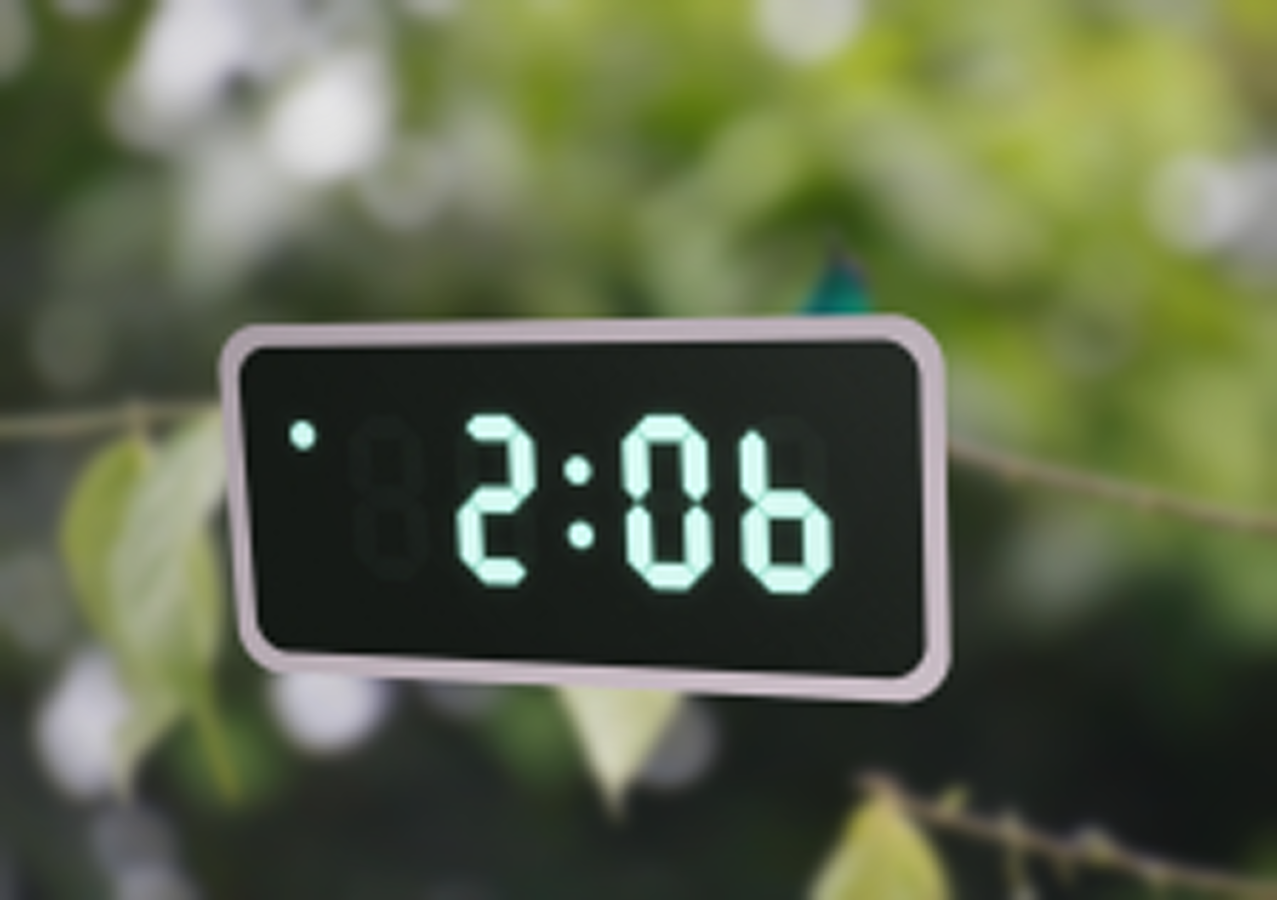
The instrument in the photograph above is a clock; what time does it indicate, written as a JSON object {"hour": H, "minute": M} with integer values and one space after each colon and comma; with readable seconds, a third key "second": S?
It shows {"hour": 2, "minute": 6}
